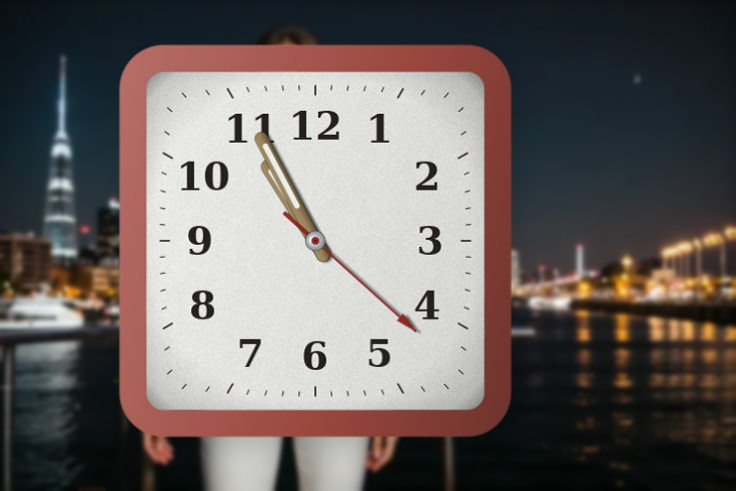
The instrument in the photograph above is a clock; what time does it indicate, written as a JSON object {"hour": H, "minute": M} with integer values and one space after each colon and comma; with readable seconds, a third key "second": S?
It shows {"hour": 10, "minute": 55, "second": 22}
